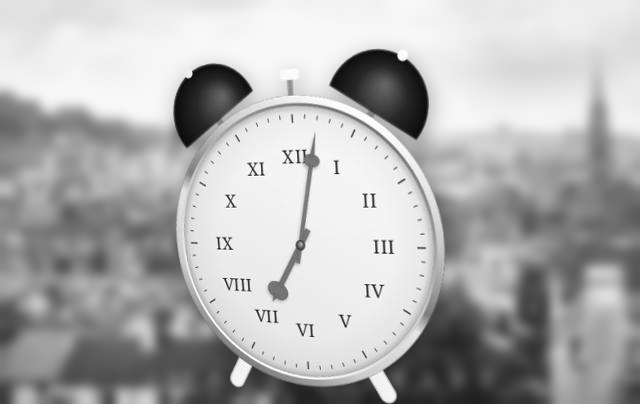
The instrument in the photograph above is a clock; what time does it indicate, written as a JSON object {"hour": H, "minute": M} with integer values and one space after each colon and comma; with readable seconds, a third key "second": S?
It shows {"hour": 7, "minute": 2}
